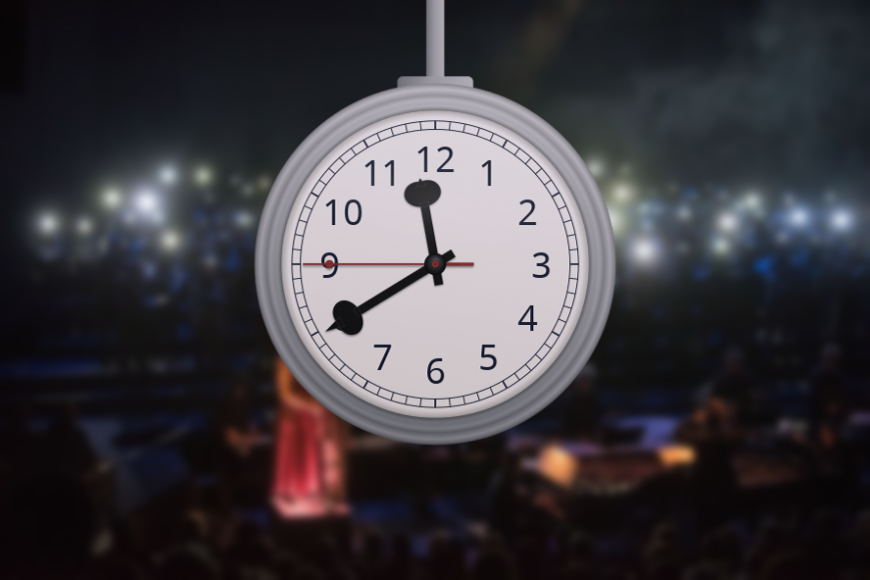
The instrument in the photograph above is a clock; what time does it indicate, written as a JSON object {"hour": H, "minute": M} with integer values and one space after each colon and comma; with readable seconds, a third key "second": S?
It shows {"hour": 11, "minute": 39, "second": 45}
